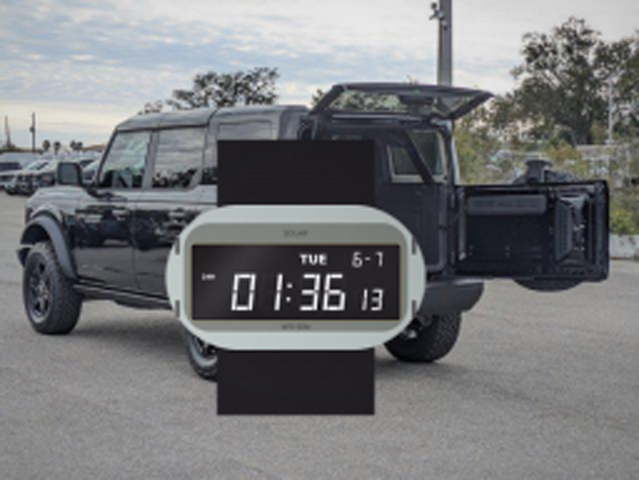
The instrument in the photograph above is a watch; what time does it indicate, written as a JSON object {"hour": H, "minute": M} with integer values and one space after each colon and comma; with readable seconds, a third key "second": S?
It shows {"hour": 1, "minute": 36, "second": 13}
